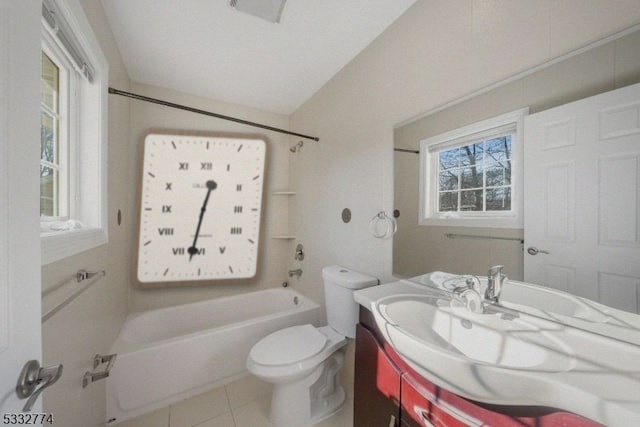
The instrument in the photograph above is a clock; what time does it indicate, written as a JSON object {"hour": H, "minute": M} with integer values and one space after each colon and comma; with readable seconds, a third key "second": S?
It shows {"hour": 12, "minute": 32}
